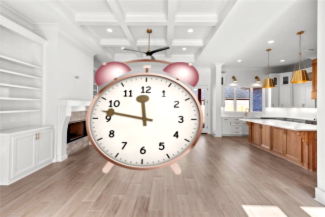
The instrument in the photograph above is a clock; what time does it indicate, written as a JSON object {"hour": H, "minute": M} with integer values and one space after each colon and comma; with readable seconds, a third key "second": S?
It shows {"hour": 11, "minute": 47}
